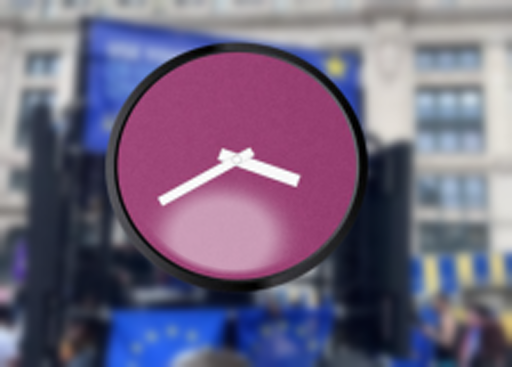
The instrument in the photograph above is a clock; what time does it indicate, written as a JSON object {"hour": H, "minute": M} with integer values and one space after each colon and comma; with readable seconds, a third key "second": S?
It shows {"hour": 3, "minute": 40}
